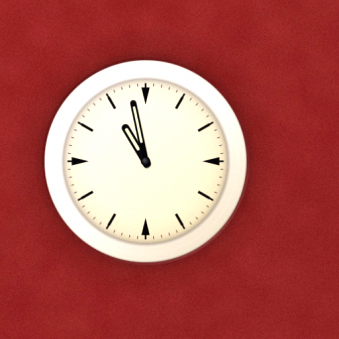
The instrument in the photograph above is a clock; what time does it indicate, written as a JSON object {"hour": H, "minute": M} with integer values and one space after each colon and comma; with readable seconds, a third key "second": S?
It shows {"hour": 10, "minute": 58}
